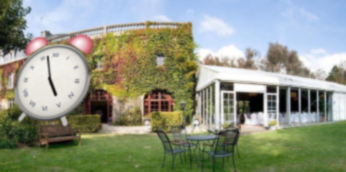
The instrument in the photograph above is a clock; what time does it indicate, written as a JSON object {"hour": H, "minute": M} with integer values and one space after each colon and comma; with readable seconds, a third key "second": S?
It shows {"hour": 4, "minute": 57}
